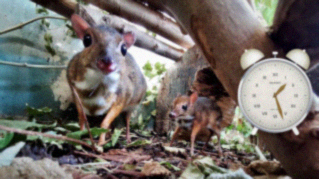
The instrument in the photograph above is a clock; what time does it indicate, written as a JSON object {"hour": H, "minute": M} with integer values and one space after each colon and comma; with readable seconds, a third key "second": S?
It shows {"hour": 1, "minute": 27}
